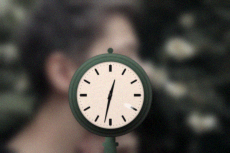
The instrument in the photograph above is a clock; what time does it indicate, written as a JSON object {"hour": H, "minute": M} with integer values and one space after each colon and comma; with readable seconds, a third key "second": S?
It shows {"hour": 12, "minute": 32}
